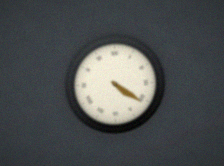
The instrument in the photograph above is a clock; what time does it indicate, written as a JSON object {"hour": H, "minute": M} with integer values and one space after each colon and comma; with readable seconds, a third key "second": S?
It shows {"hour": 4, "minute": 21}
